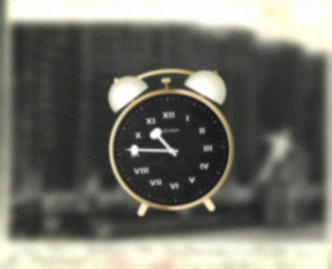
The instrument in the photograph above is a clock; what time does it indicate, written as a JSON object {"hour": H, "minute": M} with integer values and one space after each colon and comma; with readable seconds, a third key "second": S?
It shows {"hour": 10, "minute": 46}
